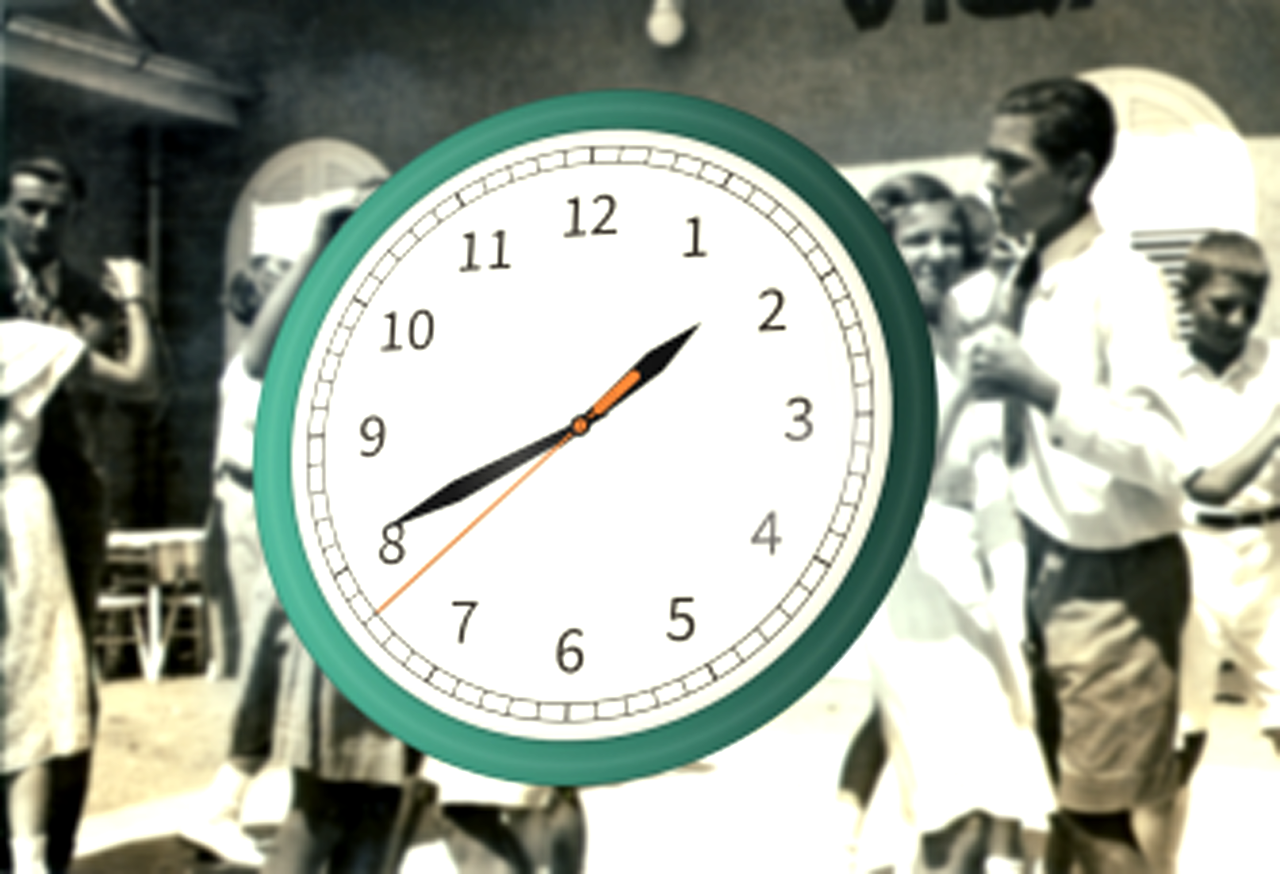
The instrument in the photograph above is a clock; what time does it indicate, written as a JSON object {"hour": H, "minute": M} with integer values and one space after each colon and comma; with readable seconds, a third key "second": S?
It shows {"hour": 1, "minute": 40, "second": 38}
